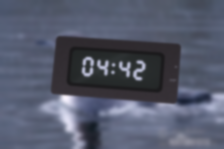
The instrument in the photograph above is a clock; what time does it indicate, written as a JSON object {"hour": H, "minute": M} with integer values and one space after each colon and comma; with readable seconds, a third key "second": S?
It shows {"hour": 4, "minute": 42}
